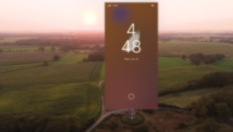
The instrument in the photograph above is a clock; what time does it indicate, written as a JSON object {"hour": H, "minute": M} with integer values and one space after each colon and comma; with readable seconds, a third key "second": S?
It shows {"hour": 4, "minute": 48}
